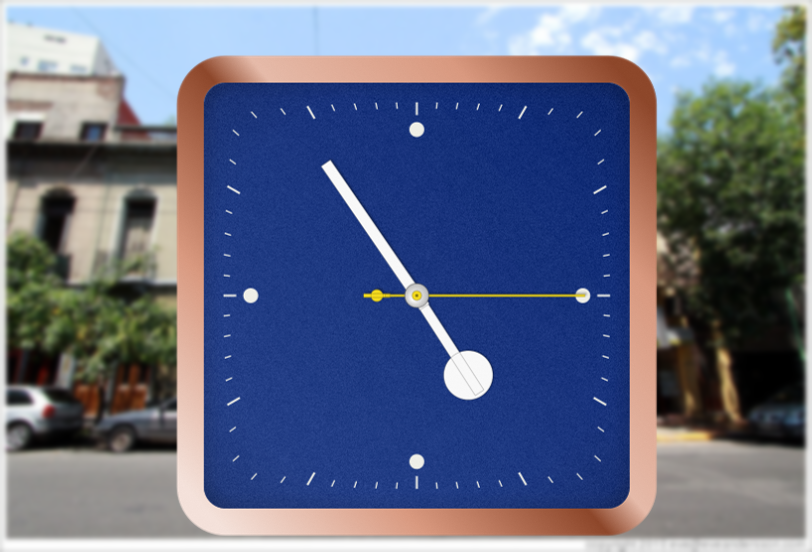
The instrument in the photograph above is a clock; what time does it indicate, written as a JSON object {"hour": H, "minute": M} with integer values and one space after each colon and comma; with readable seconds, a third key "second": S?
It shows {"hour": 4, "minute": 54, "second": 15}
